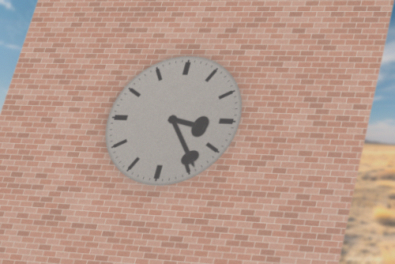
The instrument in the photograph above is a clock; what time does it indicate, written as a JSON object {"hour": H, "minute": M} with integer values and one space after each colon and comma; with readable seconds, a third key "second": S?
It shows {"hour": 3, "minute": 24}
